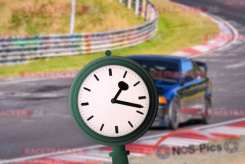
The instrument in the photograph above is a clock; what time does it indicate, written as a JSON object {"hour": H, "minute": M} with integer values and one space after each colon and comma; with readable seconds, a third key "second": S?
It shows {"hour": 1, "minute": 18}
